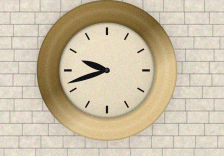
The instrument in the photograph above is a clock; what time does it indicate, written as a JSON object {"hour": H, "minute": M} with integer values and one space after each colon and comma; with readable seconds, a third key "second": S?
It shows {"hour": 9, "minute": 42}
